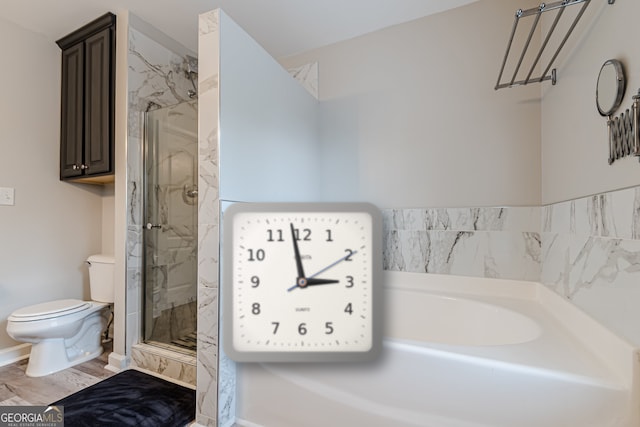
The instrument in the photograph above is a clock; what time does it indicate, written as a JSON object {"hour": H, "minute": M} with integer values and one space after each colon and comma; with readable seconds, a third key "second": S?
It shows {"hour": 2, "minute": 58, "second": 10}
